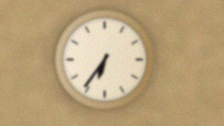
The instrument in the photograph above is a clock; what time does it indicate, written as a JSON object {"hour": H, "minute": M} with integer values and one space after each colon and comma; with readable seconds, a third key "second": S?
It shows {"hour": 6, "minute": 36}
